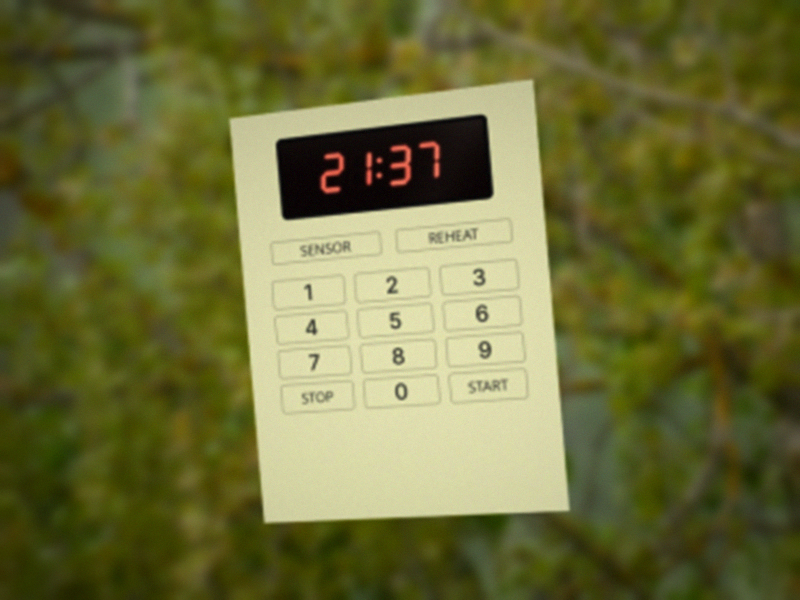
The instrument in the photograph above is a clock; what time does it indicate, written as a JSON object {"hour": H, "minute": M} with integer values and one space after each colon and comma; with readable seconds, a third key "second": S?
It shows {"hour": 21, "minute": 37}
